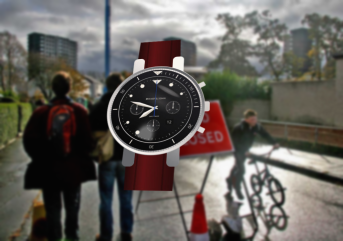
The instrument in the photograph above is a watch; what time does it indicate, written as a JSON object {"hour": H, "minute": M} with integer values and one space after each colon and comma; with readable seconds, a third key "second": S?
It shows {"hour": 7, "minute": 48}
